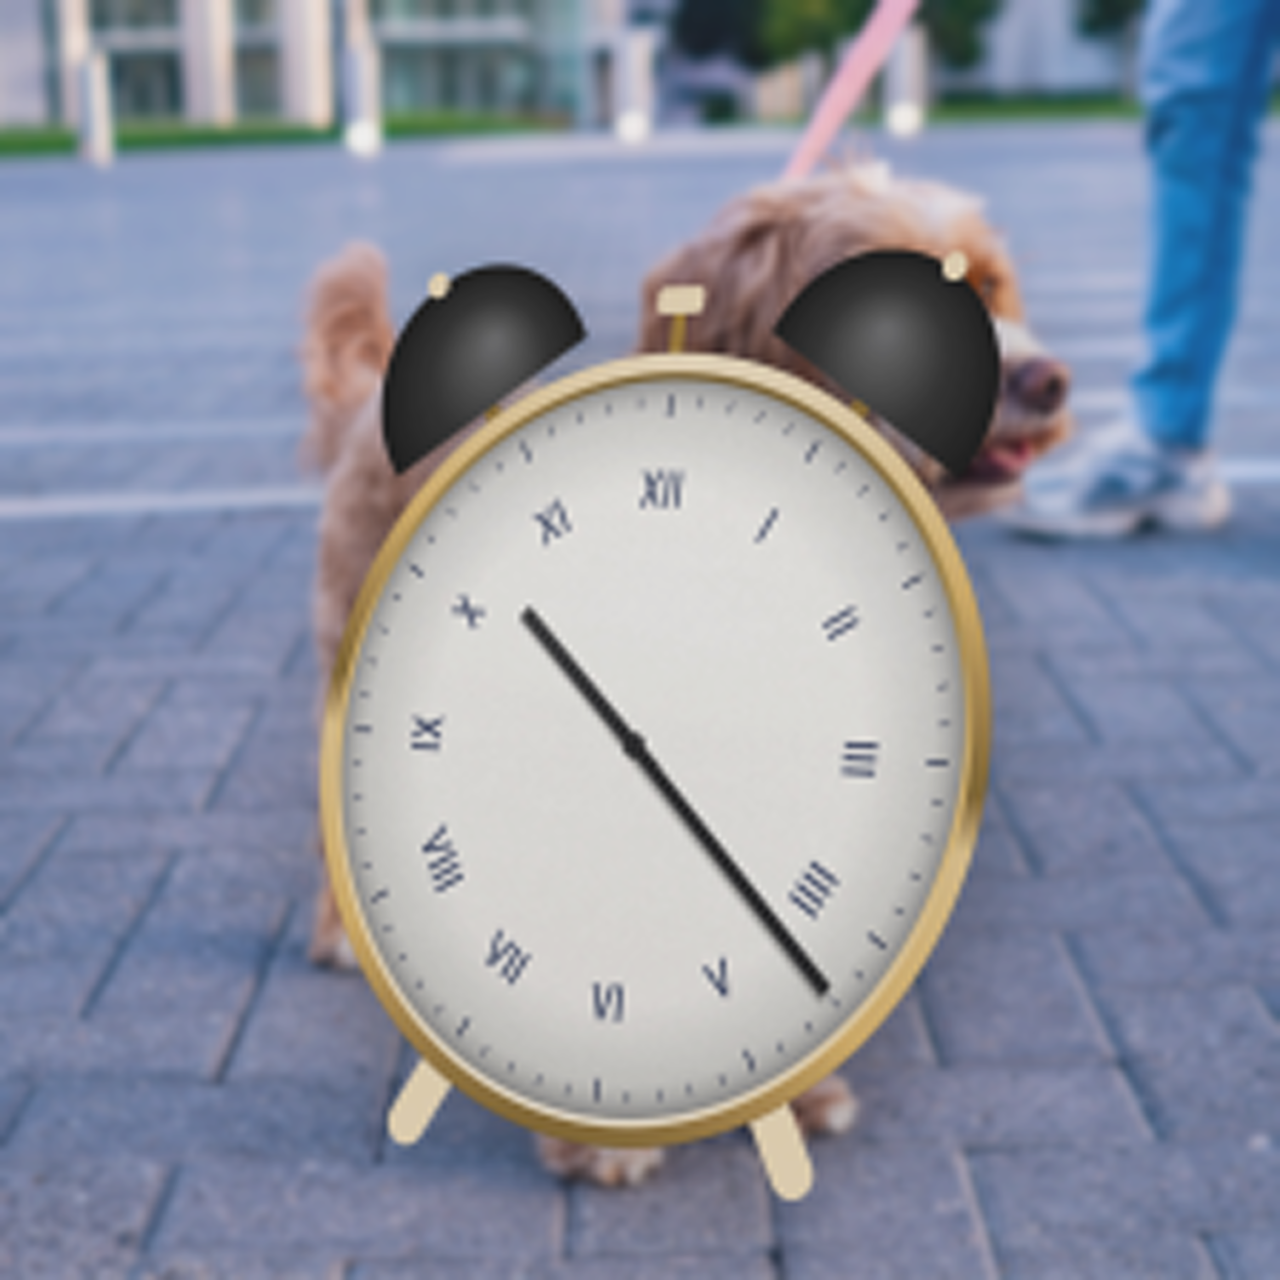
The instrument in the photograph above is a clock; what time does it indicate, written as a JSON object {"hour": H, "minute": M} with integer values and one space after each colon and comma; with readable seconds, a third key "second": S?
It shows {"hour": 10, "minute": 22}
